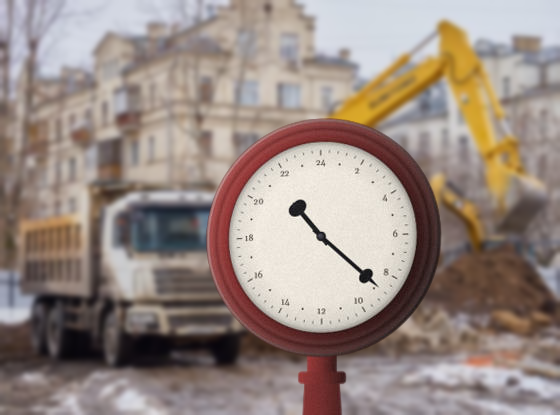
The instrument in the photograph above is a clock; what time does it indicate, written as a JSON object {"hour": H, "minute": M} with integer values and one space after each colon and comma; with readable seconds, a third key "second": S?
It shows {"hour": 21, "minute": 22}
